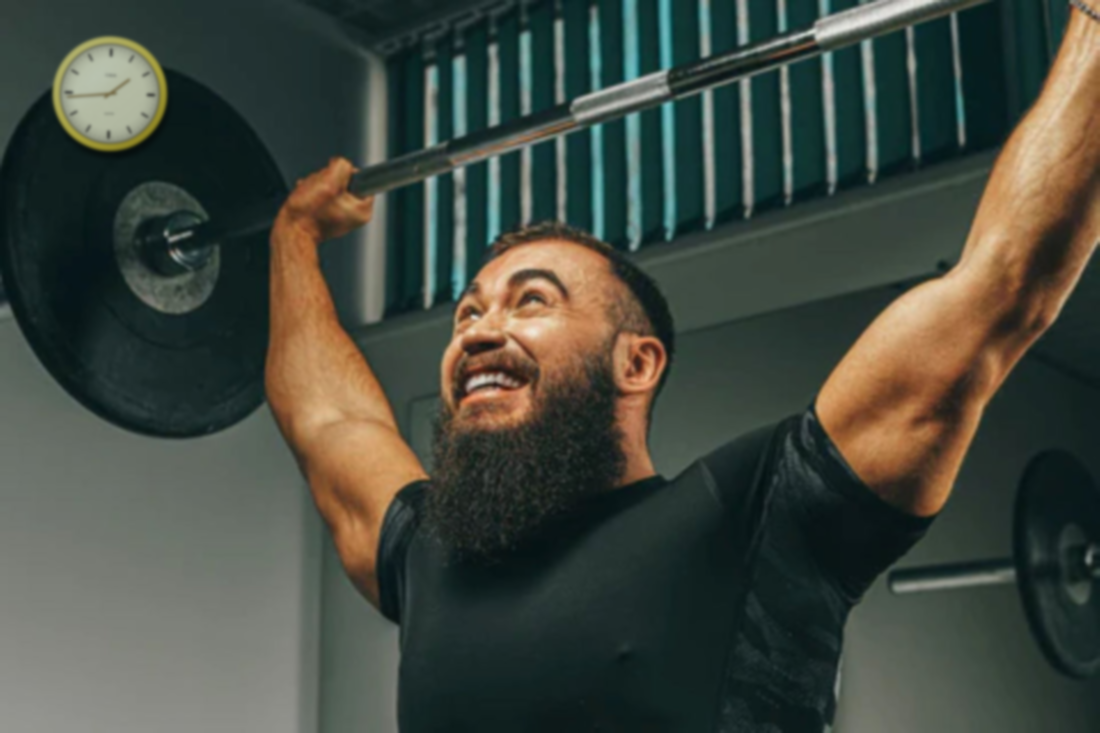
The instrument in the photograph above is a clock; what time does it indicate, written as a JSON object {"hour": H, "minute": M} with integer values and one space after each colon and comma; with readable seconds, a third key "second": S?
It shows {"hour": 1, "minute": 44}
